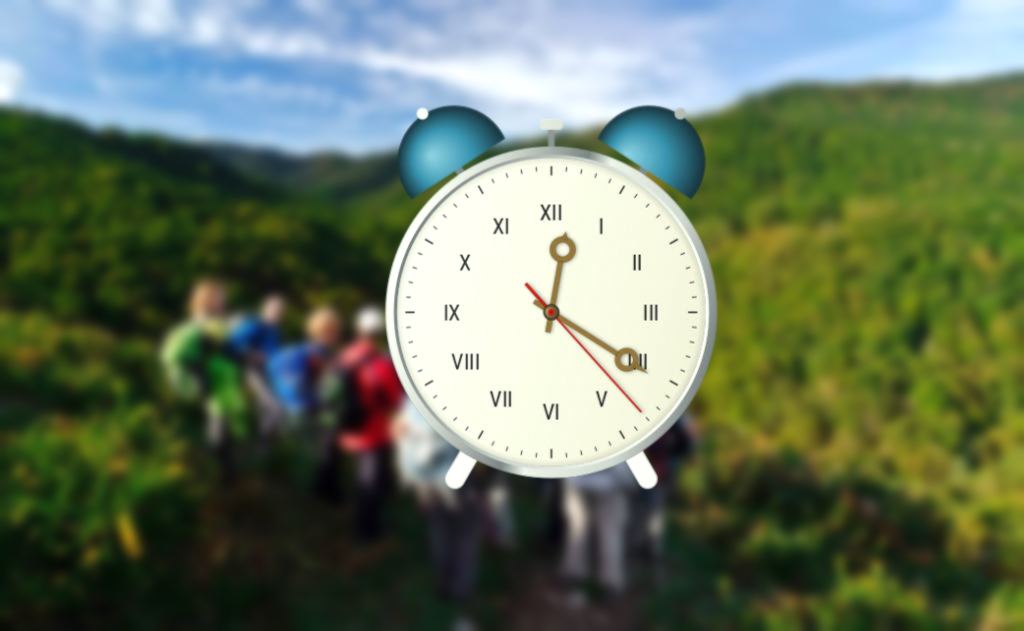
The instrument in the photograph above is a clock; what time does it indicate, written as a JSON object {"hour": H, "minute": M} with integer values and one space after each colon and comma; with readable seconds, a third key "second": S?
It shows {"hour": 12, "minute": 20, "second": 23}
